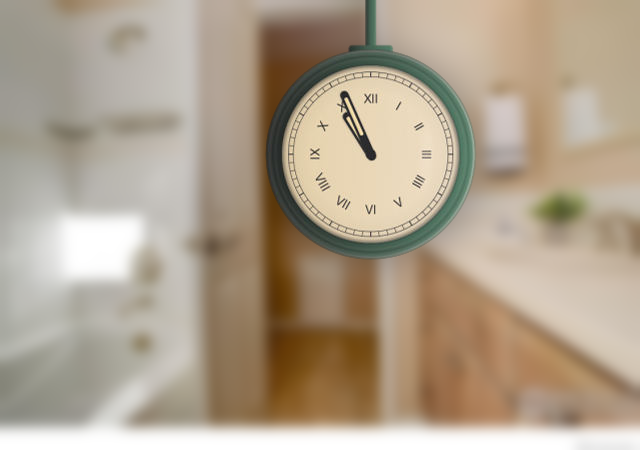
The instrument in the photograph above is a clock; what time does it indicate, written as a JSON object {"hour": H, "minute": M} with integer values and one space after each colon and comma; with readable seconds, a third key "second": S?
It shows {"hour": 10, "minute": 56}
